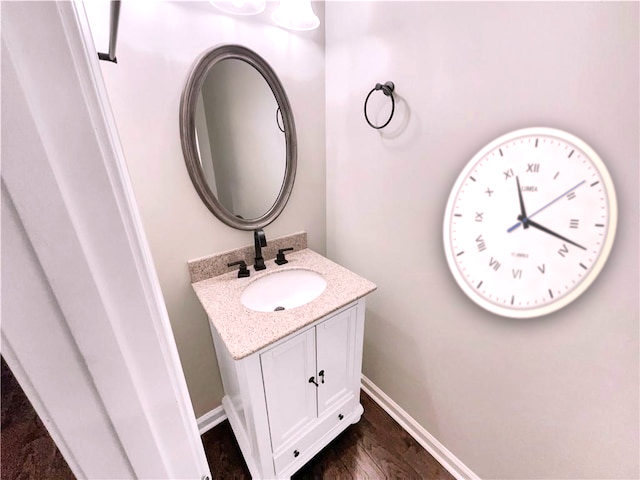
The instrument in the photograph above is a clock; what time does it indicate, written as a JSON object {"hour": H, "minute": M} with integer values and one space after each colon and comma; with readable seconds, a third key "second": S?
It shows {"hour": 11, "minute": 18, "second": 9}
